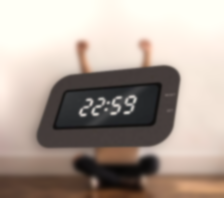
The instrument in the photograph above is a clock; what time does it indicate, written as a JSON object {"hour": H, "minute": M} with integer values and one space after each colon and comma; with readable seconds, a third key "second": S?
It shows {"hour": 22, "minute": 59}
